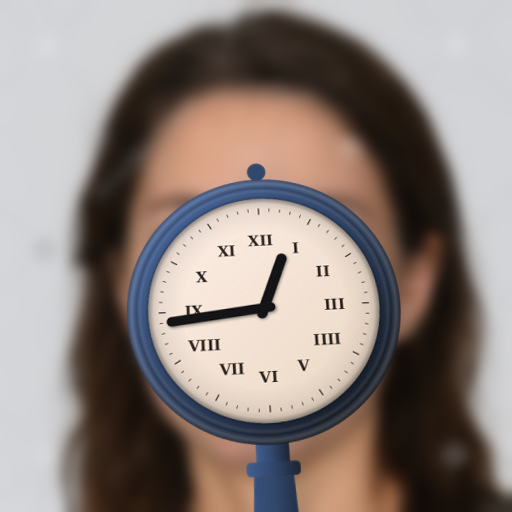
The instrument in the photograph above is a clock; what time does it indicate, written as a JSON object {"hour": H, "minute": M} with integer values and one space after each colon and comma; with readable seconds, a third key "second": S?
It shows {"hour": 12, "minute": 44}
